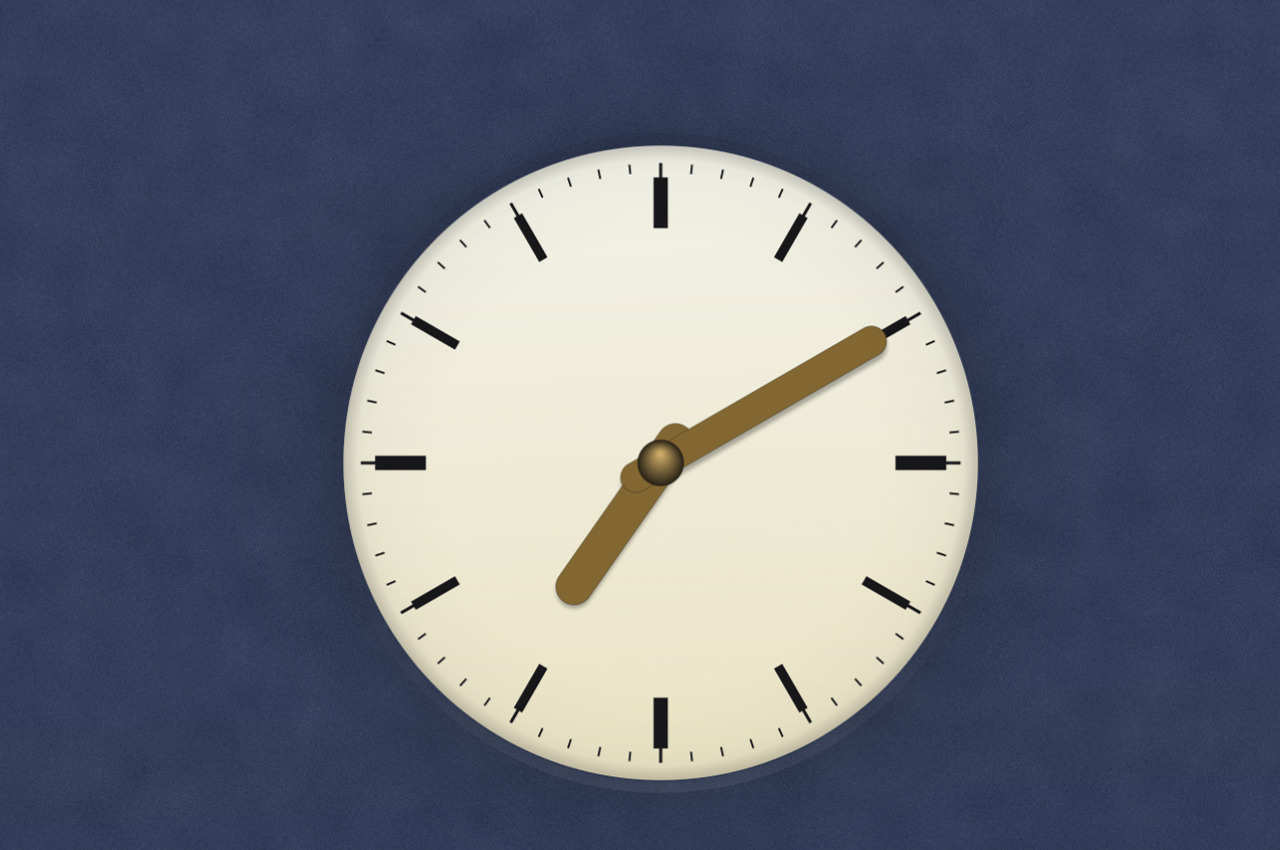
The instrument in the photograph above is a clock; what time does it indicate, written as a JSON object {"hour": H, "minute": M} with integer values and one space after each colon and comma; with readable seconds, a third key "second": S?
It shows {"hour": 7, "minute": 10}
